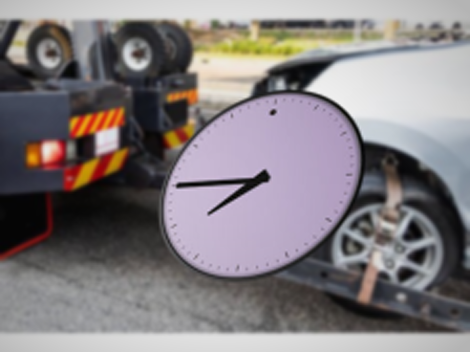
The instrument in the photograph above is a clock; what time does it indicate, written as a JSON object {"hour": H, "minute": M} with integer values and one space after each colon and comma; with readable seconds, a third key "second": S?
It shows {"hour": 7, "minute": 45}
